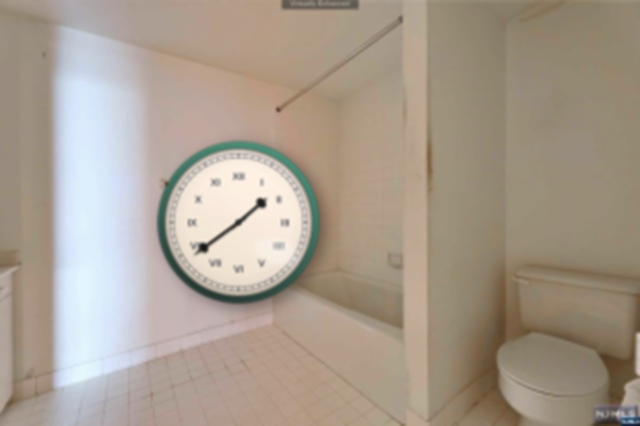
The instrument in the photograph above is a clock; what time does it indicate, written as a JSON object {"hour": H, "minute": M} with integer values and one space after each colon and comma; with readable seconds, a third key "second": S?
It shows {"hour": 1, "minute": 39}
